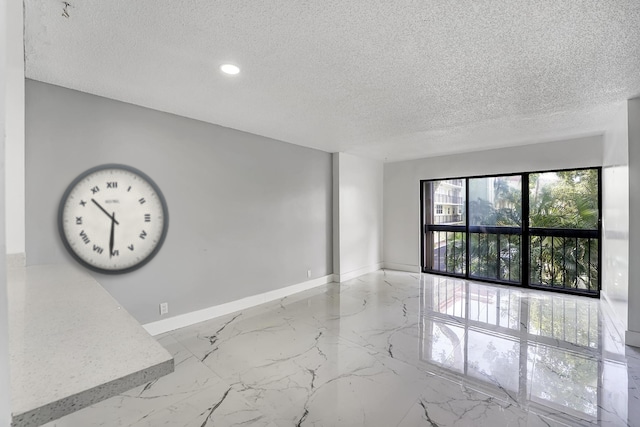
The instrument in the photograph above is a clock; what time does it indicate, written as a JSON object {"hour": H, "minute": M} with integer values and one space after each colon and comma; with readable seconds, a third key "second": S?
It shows {"hour": 10, "minute": 31}
